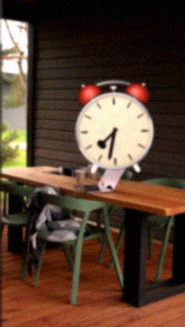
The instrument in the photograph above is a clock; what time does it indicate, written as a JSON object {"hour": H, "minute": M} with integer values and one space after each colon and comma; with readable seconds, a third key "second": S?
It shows {"hour": 7, "minute": 32}
